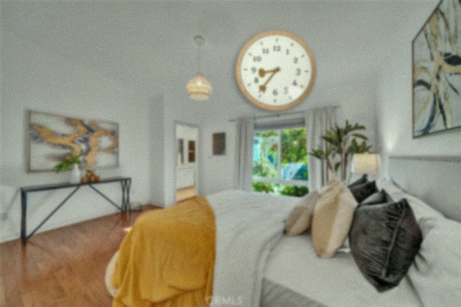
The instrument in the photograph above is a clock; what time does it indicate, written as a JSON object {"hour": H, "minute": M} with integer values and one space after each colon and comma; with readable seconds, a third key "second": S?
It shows {"hour": 8, "minute": 36}
